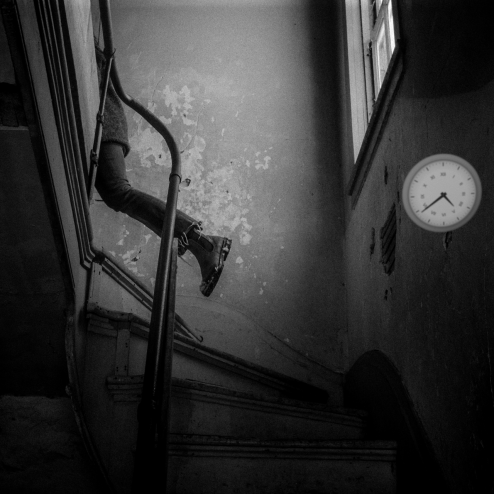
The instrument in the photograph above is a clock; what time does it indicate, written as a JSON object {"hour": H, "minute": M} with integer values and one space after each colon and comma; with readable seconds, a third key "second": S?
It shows {"hour": 4, "minute": 39}
